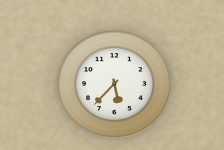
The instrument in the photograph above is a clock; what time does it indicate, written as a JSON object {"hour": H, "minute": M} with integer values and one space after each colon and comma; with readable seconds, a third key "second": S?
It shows {"hour": 5, "minute": 37}
